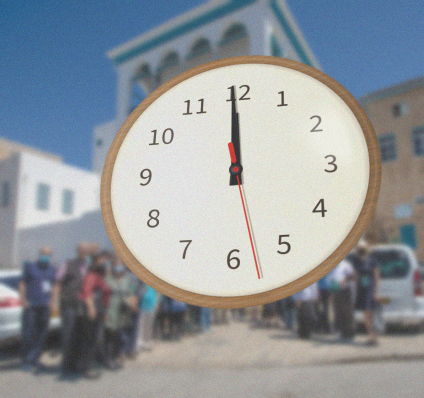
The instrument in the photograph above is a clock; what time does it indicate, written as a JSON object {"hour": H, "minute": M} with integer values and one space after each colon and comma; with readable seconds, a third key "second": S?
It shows {"hour": 11, "minute": 59, "second": 28}
